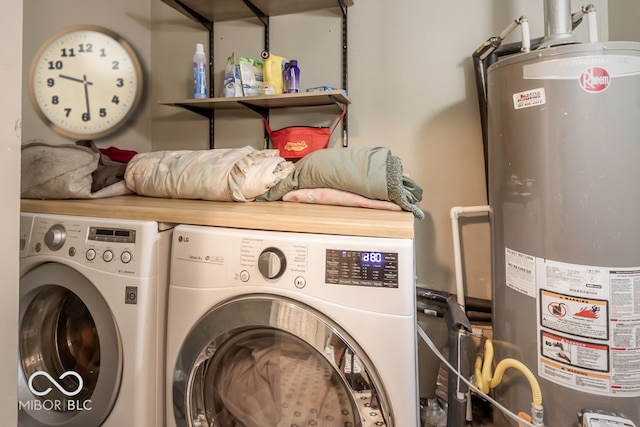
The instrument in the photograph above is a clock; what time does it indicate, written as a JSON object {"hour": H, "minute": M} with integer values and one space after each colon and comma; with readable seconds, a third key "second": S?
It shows {"hour": 9, "minute": 29}
